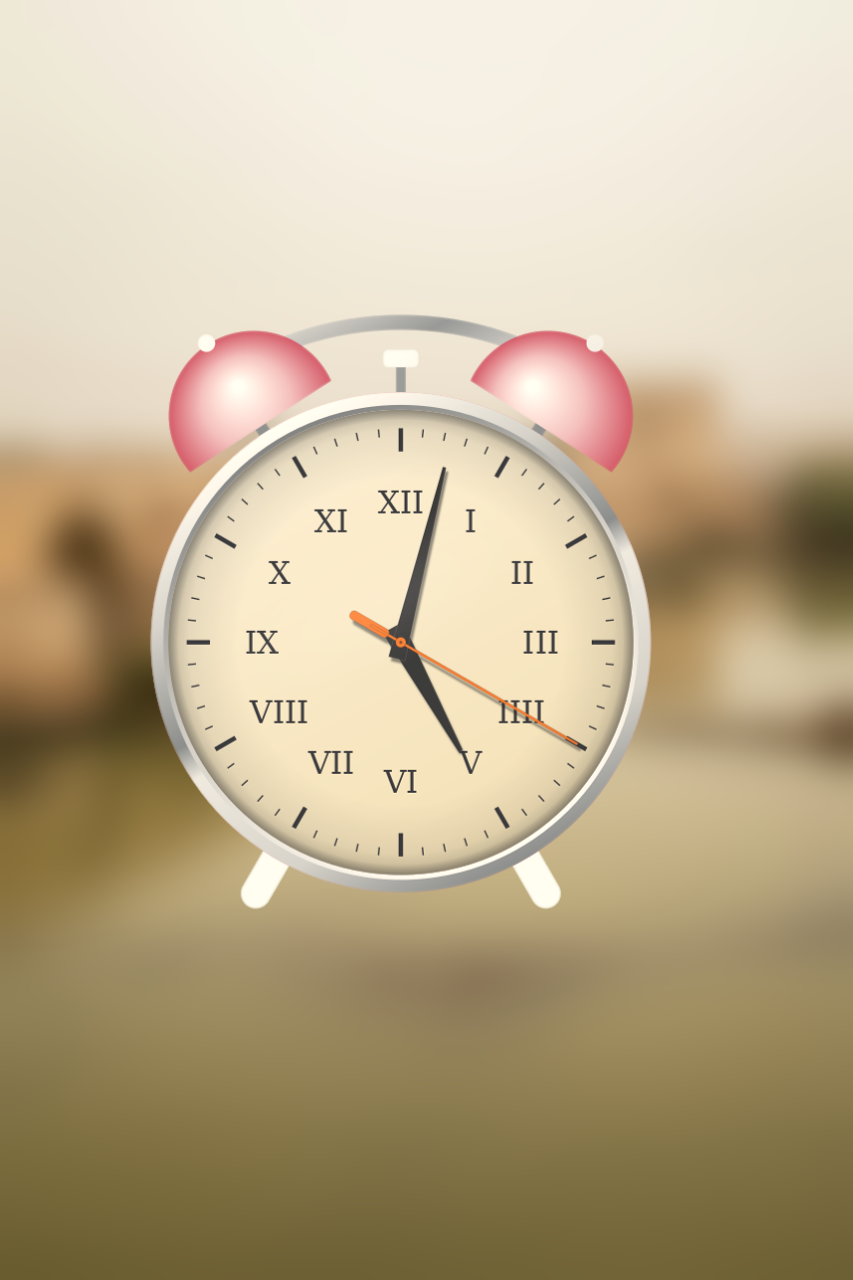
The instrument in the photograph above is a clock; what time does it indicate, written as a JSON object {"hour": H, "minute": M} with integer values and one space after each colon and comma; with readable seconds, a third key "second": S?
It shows {"hour": 5, "minute": 2, "second": 20}
